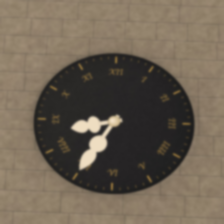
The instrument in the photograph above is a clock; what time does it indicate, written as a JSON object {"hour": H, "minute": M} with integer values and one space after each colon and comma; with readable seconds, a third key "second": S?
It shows {"hour": 8, "minute": 35}
